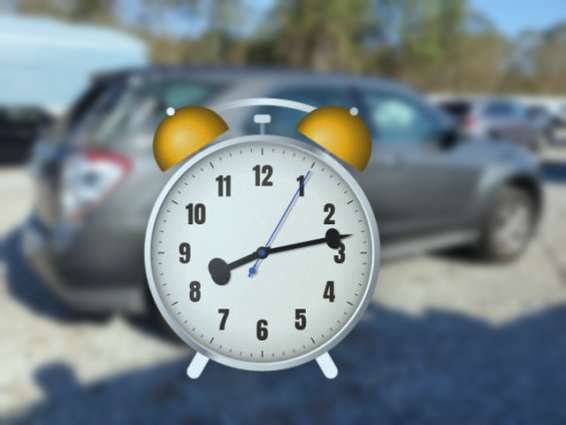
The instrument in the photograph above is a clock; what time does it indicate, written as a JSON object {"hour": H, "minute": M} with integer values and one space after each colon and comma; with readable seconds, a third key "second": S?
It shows {"hour": 8, "minute": 13, "second": 5}
